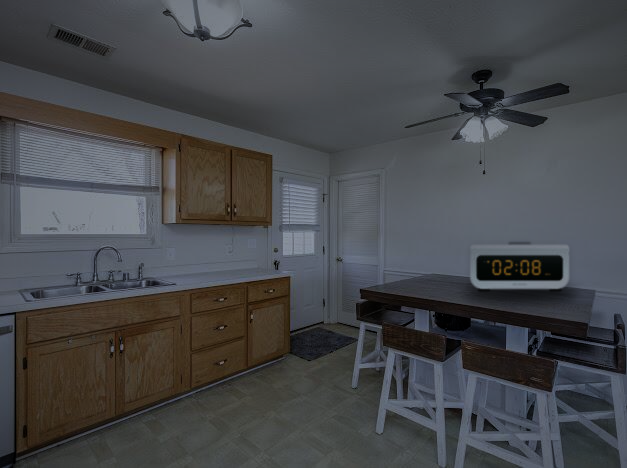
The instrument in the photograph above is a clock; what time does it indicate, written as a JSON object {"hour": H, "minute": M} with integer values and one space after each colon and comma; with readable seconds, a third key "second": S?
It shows {"hour": 2, "minute": 8}
